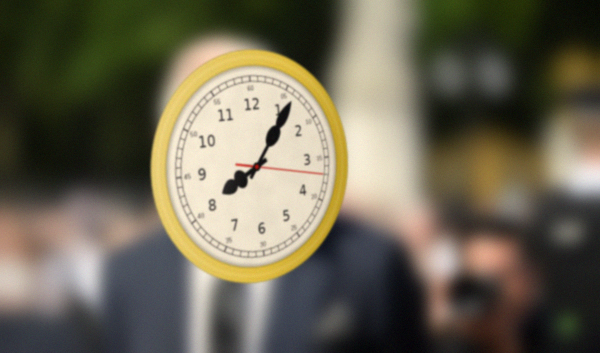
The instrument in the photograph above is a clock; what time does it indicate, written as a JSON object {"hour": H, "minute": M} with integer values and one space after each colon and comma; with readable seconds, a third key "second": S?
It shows {"hour": 8, "minute": 6, "second": 17}
